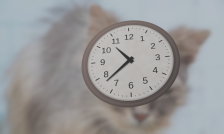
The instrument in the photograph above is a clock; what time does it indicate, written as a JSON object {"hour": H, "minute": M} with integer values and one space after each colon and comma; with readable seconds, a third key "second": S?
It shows {"hour": 10, "minute": 38}
